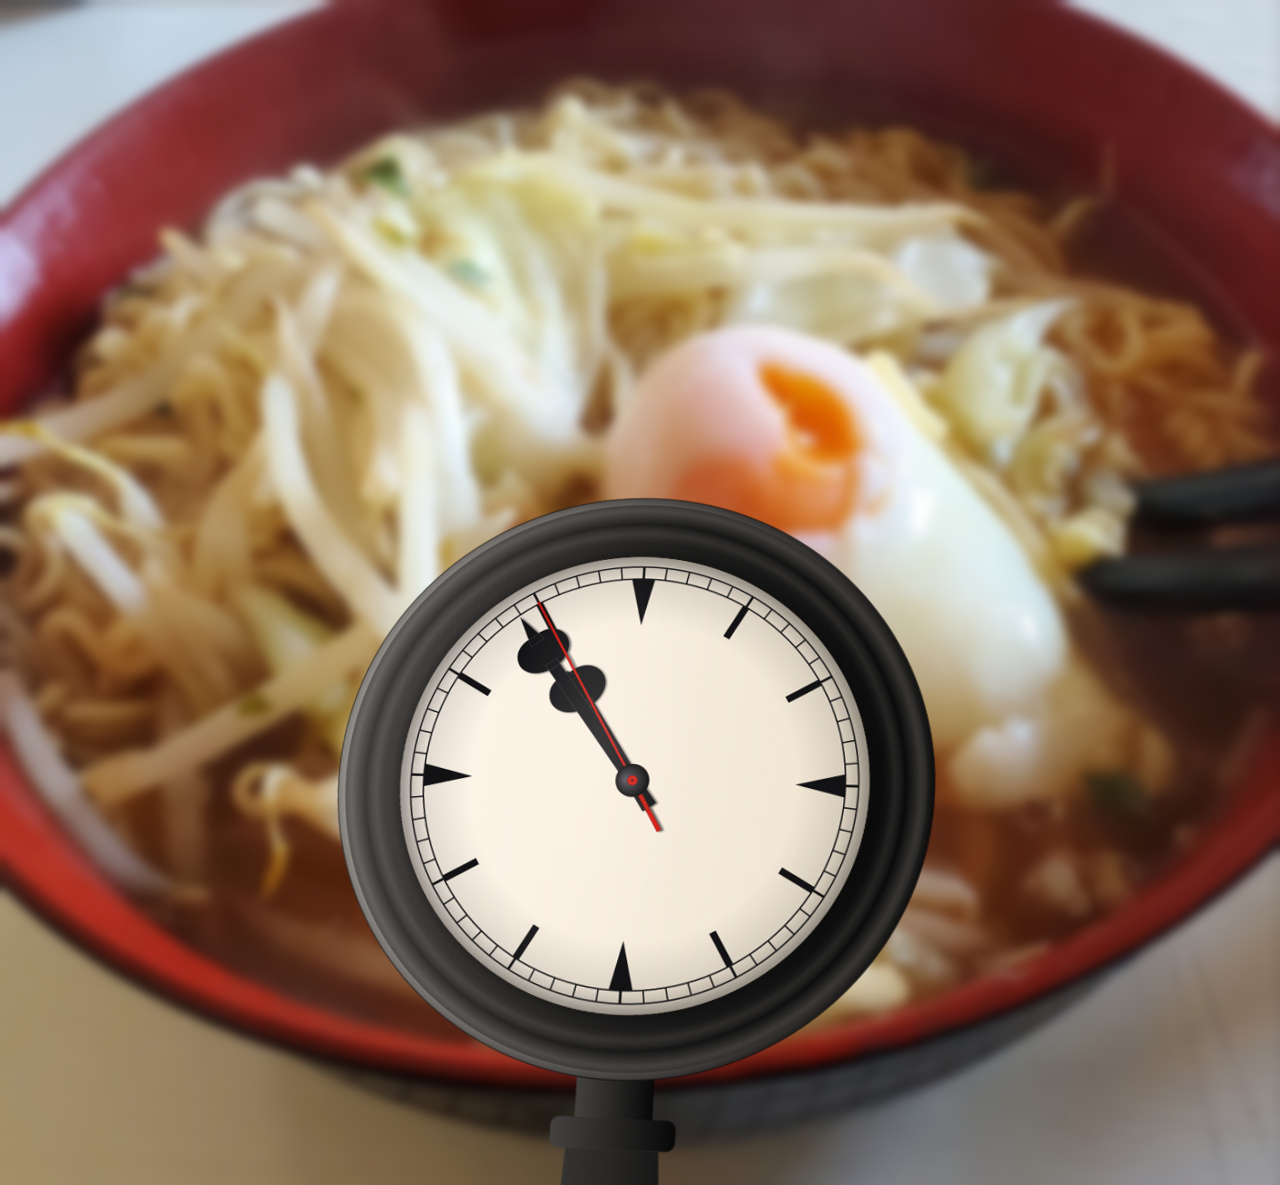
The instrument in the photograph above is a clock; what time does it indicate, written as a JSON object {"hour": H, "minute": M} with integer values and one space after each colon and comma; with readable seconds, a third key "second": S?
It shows {"hour": 10, "minute": 53, "second": 55}
